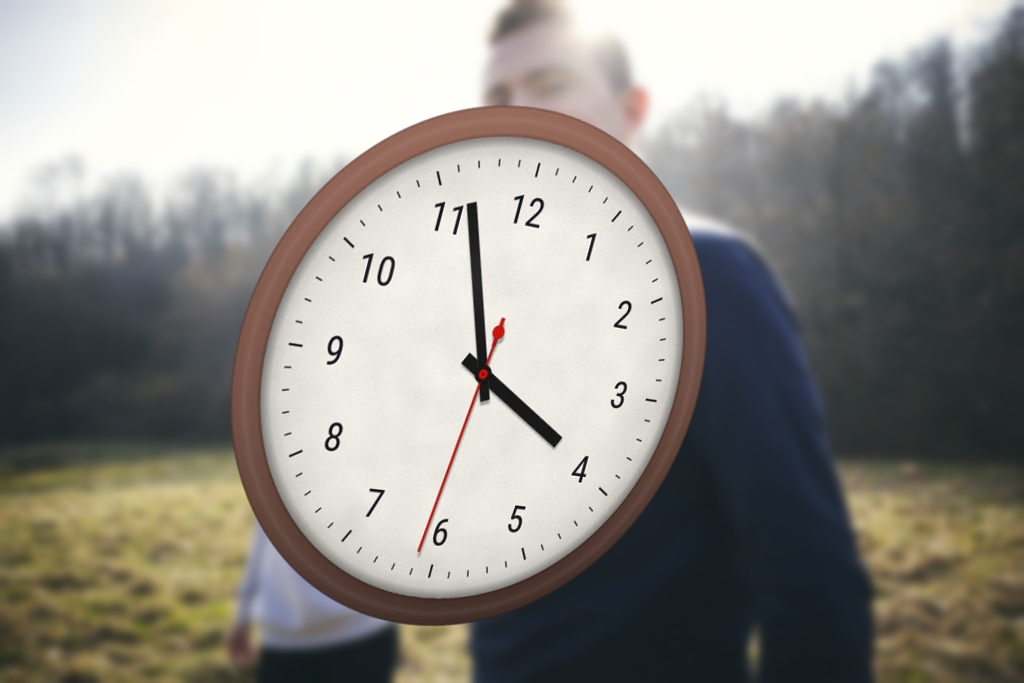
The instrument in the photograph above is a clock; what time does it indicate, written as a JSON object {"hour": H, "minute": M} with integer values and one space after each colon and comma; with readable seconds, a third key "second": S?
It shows {"hour": 3, "minute": 56, "second": 31}
